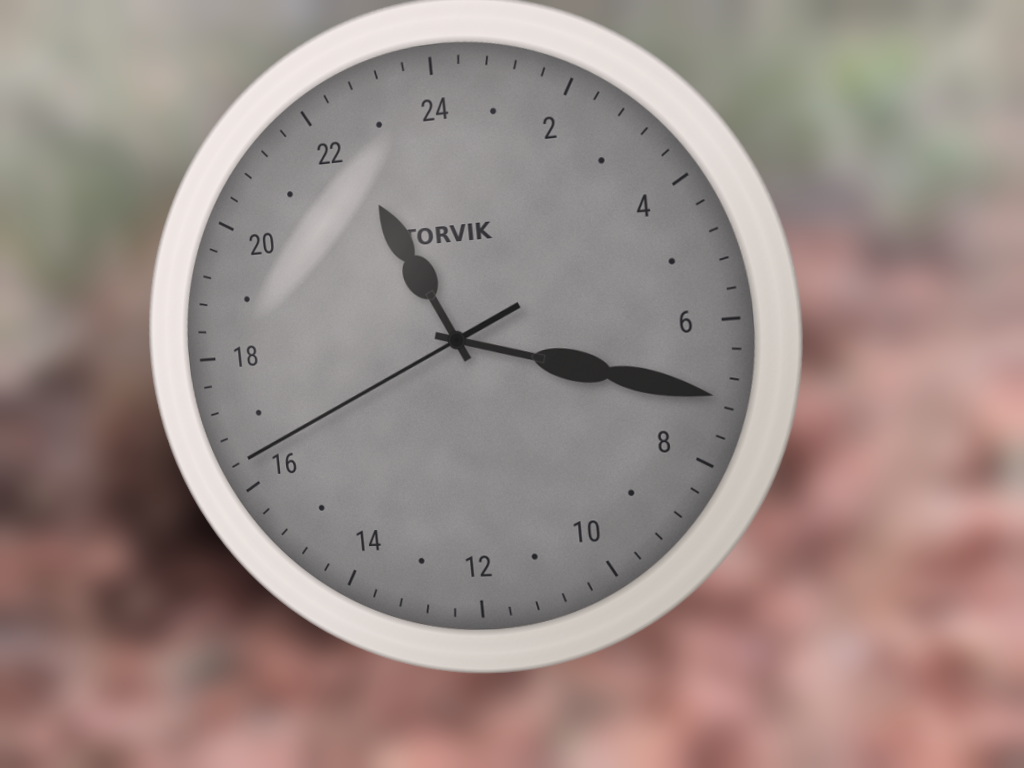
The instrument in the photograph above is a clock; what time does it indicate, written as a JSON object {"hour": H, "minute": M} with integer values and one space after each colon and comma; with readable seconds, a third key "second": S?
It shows {"hour": 22, "minute": 17, "second": 41}
